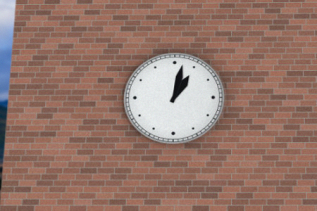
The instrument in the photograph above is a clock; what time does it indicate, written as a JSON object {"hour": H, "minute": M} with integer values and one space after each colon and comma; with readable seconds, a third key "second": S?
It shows {"hour": 1, "minute": 2}
